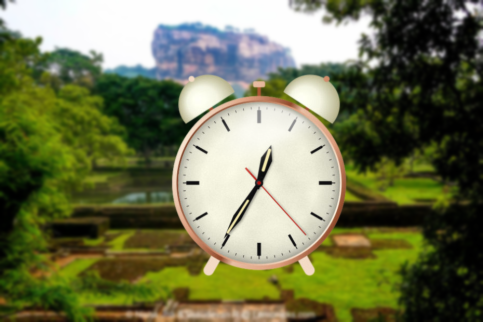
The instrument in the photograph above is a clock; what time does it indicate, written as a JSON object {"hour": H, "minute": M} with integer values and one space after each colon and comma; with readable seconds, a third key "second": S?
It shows {"hour": 12, "minute": 35, "second": 23}
